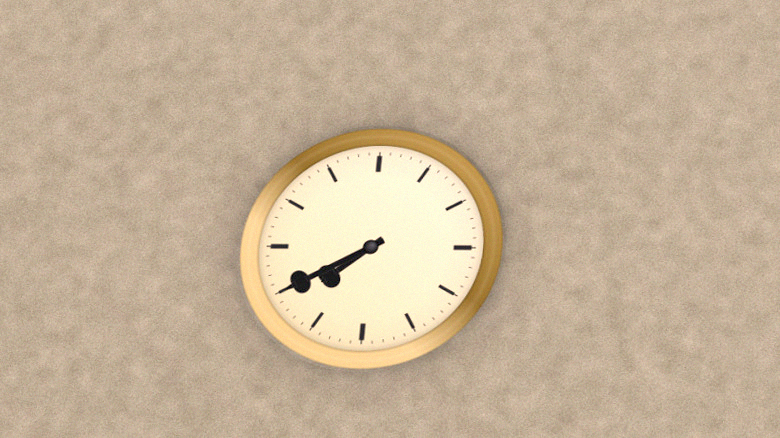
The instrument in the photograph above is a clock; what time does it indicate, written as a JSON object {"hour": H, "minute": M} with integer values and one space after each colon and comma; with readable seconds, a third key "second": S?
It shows {"hour": 7, "minute": 40}
